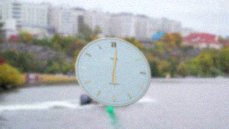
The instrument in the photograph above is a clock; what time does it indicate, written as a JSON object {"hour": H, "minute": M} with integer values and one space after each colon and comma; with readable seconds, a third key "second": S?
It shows {"hour": 6, "minute": 1}
